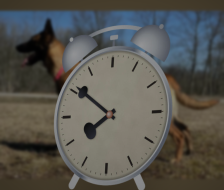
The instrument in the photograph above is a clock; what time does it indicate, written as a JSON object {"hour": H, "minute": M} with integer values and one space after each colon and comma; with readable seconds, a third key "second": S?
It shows {"hour": 7, "minute": 51}
